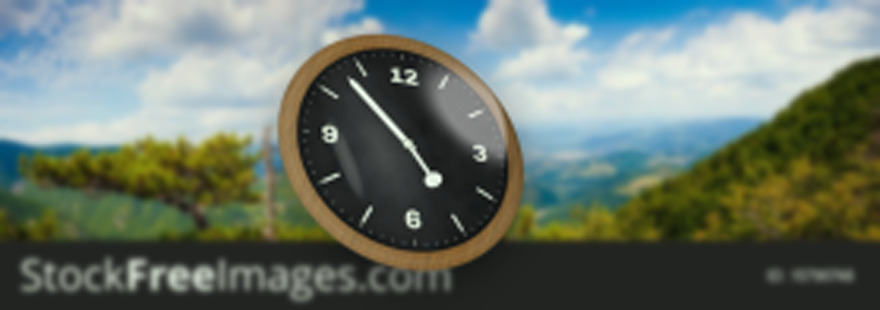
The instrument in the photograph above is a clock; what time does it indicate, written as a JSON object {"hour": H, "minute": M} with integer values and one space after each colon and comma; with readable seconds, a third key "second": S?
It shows {"hour": 4, "minute": 53}
